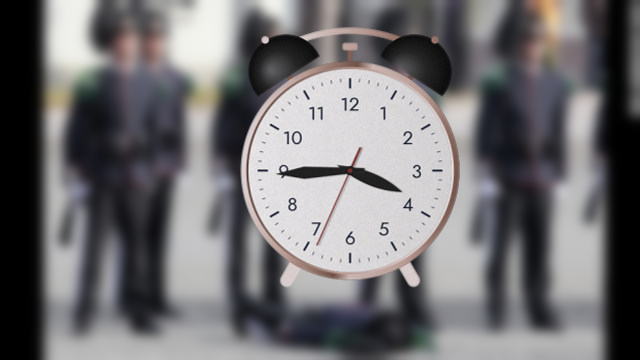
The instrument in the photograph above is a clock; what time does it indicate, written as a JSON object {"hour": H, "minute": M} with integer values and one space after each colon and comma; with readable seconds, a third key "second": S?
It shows {"hour": 3, "minute": 44, "second": 34}
